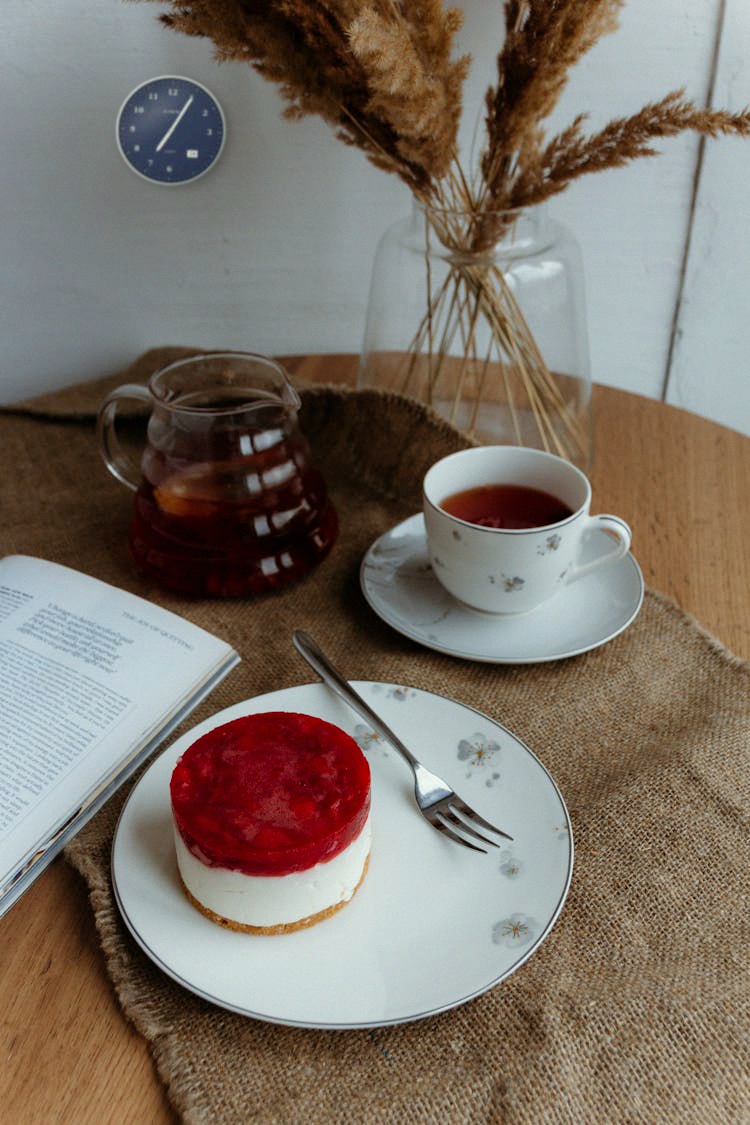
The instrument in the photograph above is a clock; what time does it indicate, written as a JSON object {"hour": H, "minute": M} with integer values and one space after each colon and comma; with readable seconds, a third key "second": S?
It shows {"hour": 7, "minute": 5}
